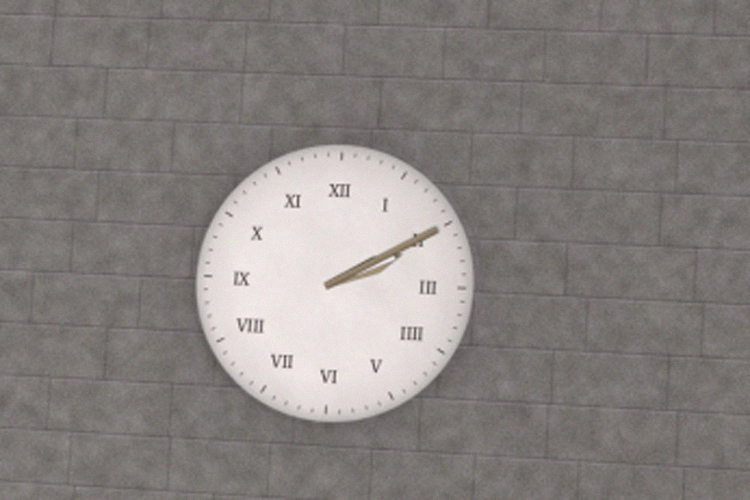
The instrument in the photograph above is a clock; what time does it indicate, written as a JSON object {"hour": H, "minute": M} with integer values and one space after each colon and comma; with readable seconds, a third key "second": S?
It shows {"hour": 2, "minute": 10}
